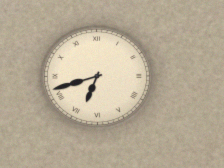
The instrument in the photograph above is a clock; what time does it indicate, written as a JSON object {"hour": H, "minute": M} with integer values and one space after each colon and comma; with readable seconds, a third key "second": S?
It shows {"hour": 6, "minute": 42}
